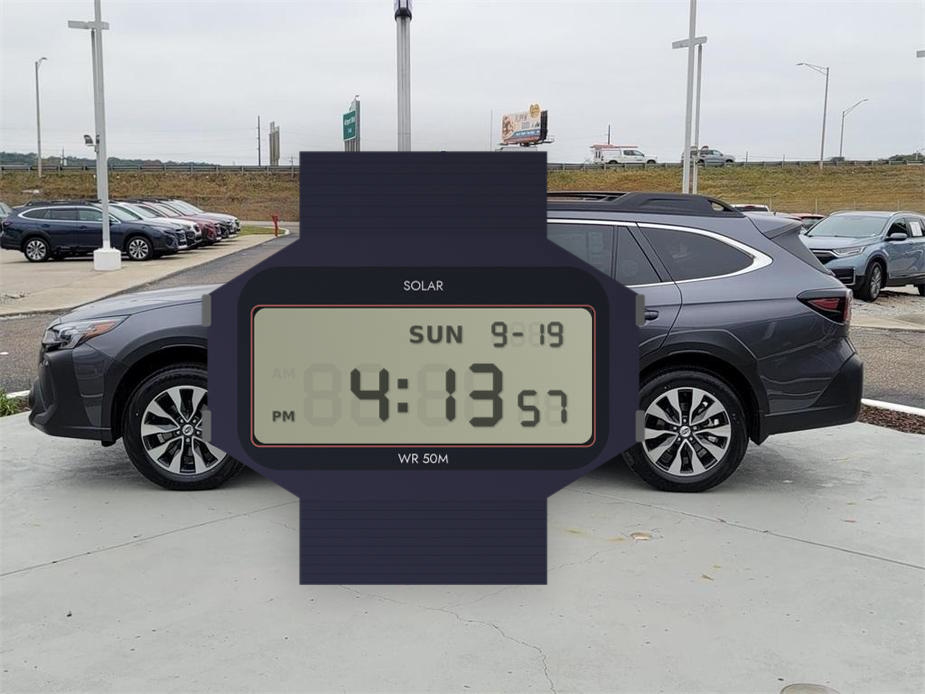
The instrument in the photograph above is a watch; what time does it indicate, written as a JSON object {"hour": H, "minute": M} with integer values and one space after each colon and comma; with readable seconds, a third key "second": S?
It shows {"hour": 4, "minute": 13, "second": 57}
